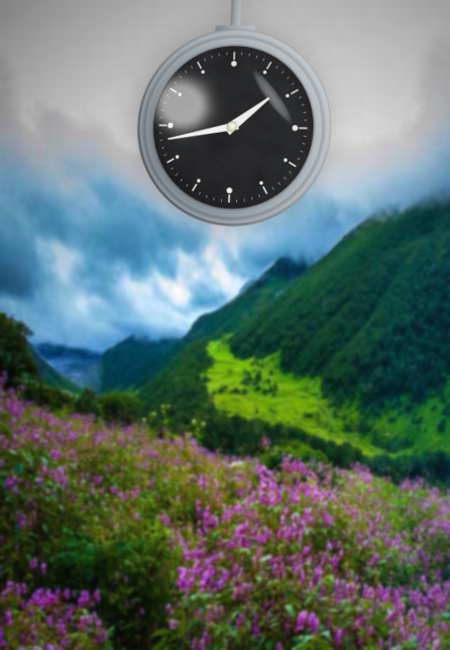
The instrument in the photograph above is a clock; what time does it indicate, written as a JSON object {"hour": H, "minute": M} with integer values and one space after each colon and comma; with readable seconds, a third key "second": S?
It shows {"hour": 1, "minute": 43}
